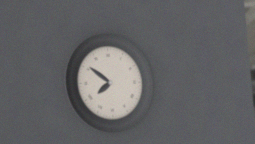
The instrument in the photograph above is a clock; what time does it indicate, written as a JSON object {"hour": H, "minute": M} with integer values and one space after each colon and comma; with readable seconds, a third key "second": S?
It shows {"hour": 7, "minute": 51}
